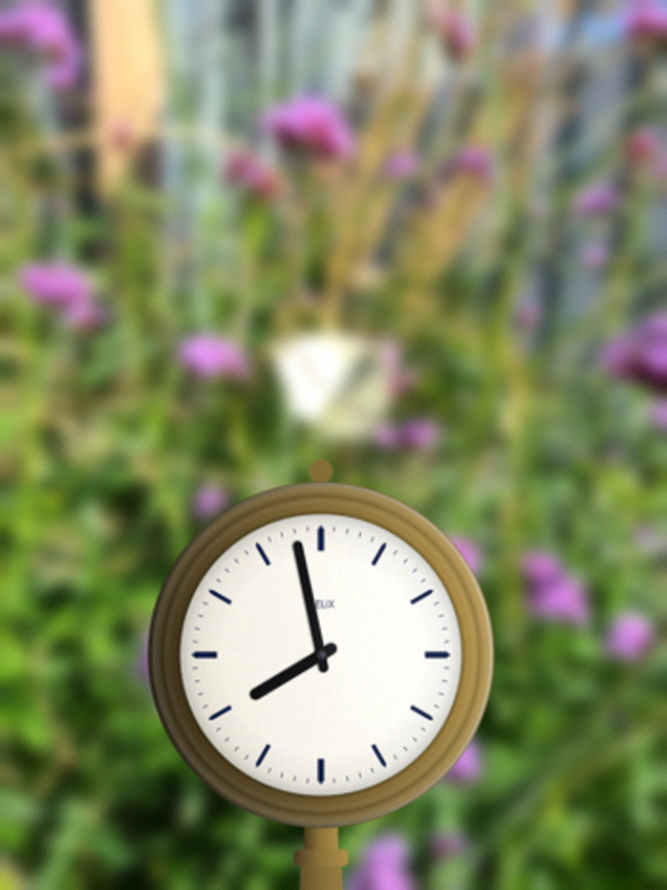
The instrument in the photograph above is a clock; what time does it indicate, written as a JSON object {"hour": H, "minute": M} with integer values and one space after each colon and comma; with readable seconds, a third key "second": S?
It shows {"hour": 7, "minute": 58}
